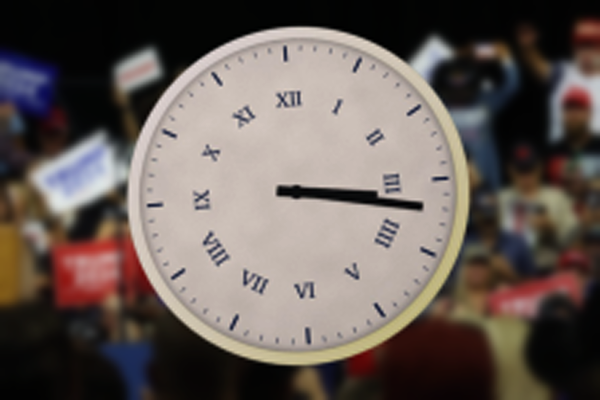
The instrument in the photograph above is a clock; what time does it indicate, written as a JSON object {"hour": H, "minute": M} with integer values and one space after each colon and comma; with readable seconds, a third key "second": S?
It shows {"hour": 3, "minute": 17}
